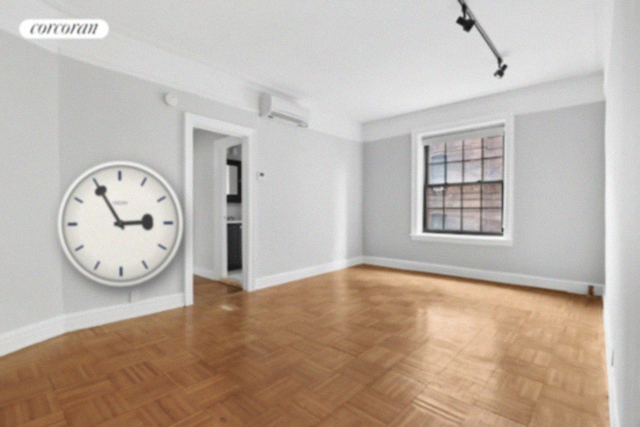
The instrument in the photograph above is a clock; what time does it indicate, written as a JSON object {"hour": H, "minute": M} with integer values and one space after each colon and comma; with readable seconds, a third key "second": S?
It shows {"hour": 2, "minute": 55}
